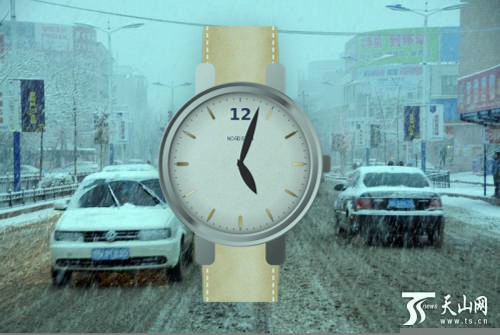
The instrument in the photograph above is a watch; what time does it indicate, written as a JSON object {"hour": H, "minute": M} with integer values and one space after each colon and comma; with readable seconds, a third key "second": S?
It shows {"hour": 5, "minute": 3}
